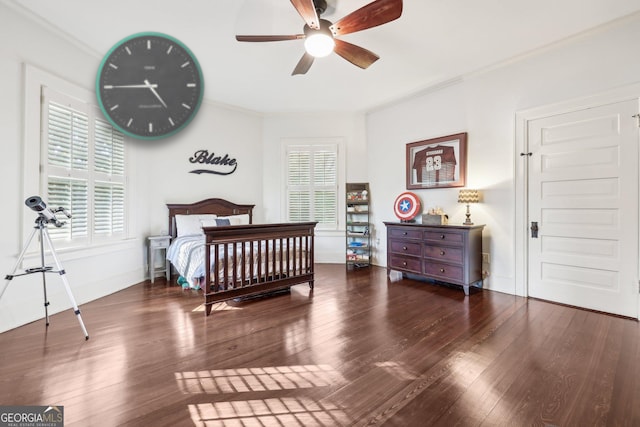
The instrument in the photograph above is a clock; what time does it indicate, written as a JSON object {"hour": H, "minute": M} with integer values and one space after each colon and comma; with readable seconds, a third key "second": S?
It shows {"hour": 4, "minute": 45}
